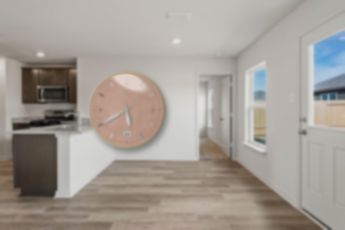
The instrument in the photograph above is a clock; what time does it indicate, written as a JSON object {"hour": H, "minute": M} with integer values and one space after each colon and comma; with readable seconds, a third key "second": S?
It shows {"hour": 5, "minute": 40}
